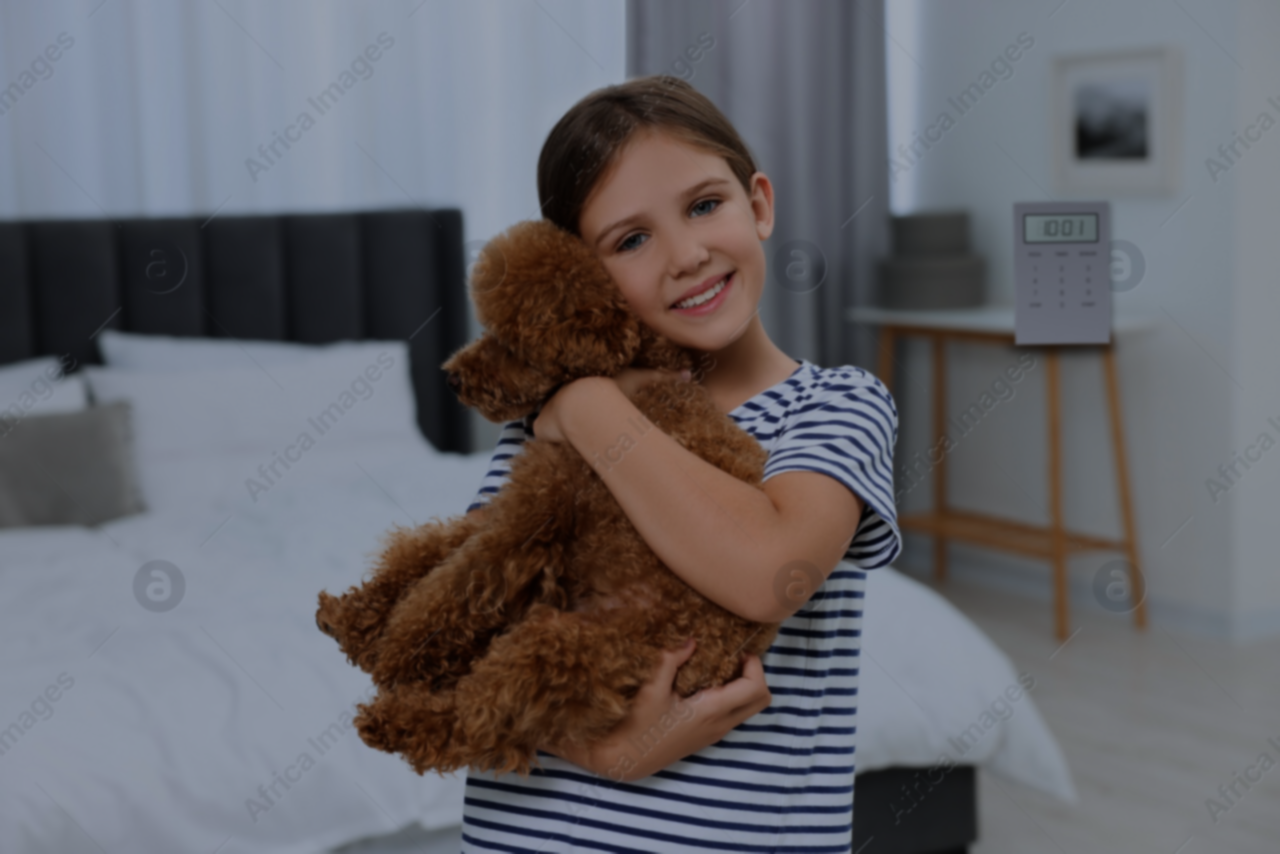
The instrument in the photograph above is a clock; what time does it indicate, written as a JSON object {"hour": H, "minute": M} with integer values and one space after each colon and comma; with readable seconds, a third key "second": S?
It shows {"hour": 10, "minute": 1}
